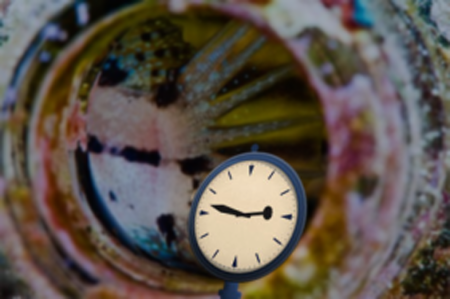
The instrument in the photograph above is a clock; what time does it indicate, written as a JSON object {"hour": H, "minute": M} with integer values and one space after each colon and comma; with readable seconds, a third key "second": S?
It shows {"hour": 2, "minute": 47}
